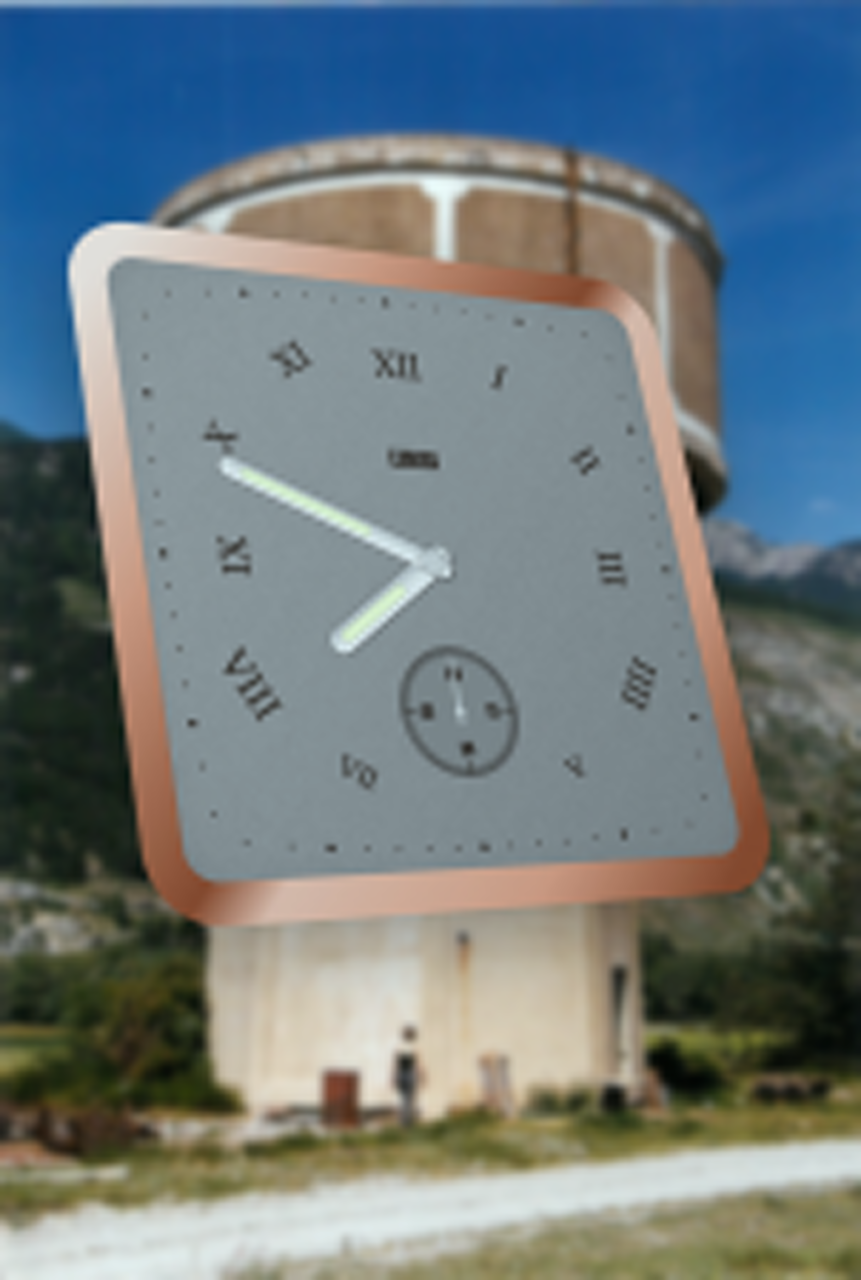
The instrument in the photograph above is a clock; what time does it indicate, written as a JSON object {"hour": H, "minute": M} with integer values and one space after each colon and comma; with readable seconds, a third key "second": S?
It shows {"hour": 7, "minute": 49}
